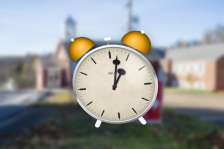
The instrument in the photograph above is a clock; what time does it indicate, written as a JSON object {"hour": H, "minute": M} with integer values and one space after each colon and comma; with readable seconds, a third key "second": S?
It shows {"hour": 1, "minute": 2}
